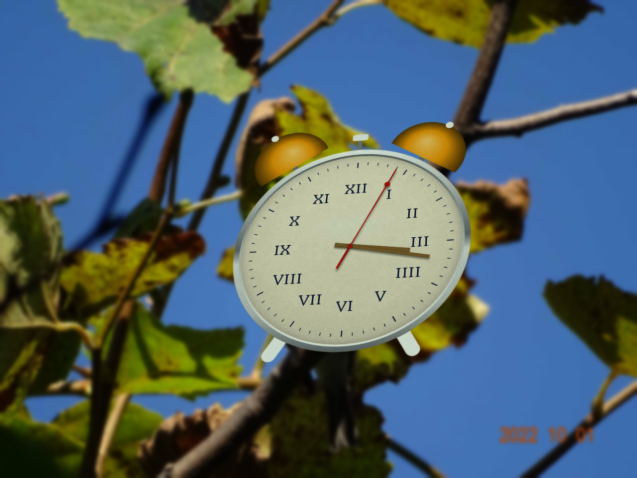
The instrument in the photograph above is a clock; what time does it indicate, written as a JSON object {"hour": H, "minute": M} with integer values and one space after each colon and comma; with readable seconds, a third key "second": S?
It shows {"hour": 3, "minute": 17, "second": 4}
